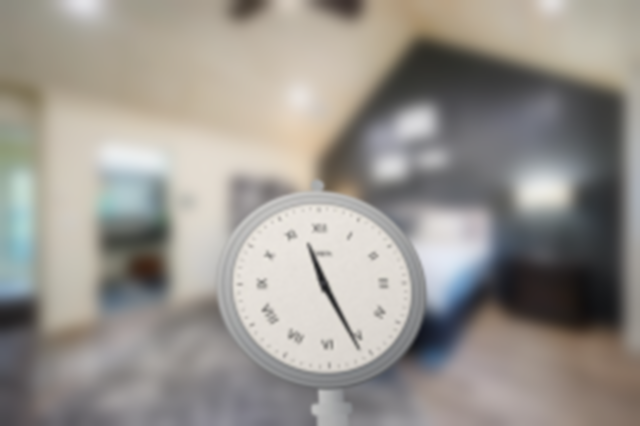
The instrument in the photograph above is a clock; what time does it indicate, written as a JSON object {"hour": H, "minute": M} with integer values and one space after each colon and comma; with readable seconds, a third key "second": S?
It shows {"hour": 11, "minute": 26}
